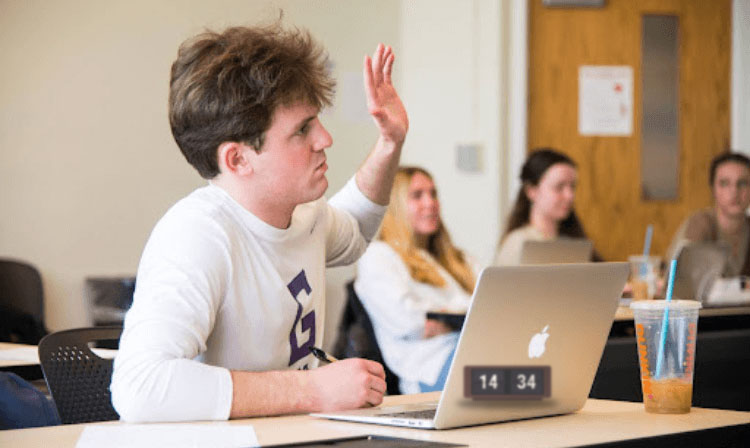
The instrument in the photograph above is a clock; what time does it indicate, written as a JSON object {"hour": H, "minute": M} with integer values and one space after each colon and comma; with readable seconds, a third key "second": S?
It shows {"hour": 14, "minute": 34}
